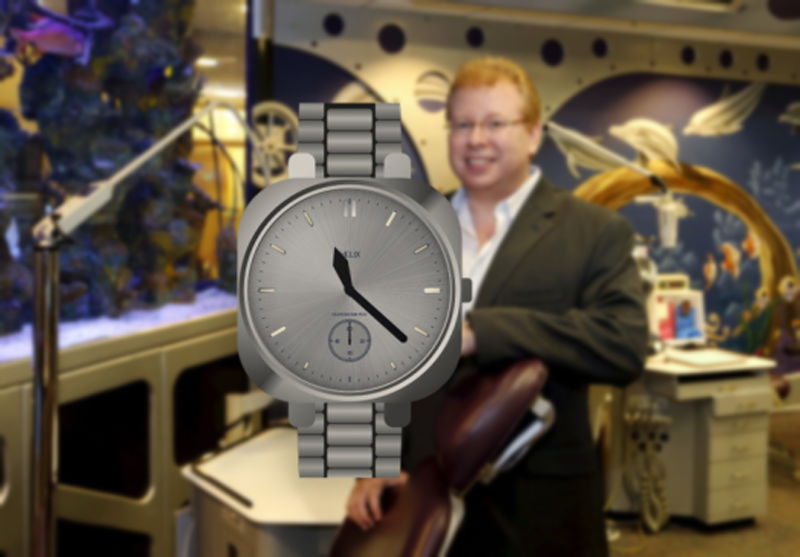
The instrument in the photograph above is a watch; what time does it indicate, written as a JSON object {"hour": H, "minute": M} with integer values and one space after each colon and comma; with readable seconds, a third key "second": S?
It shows {"hour": 11, "minute": 22}
